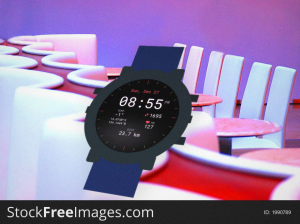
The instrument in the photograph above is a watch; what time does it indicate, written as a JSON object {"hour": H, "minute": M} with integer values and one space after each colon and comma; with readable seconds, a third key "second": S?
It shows {"hour": 8, "minute": 55}
